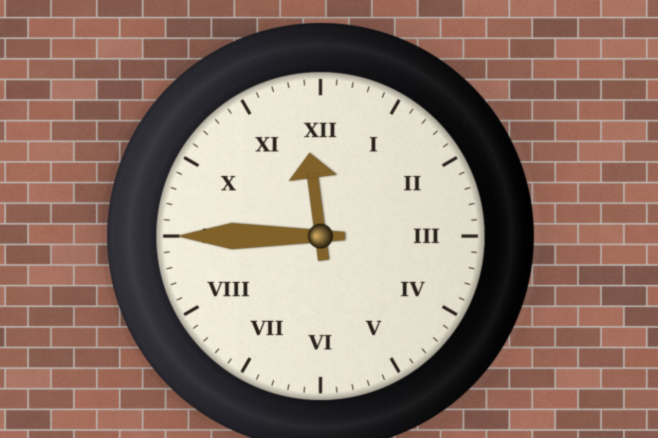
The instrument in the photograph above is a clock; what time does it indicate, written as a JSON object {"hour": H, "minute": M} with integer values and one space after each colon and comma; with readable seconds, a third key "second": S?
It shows {"hour": 11, "minute": 45}
